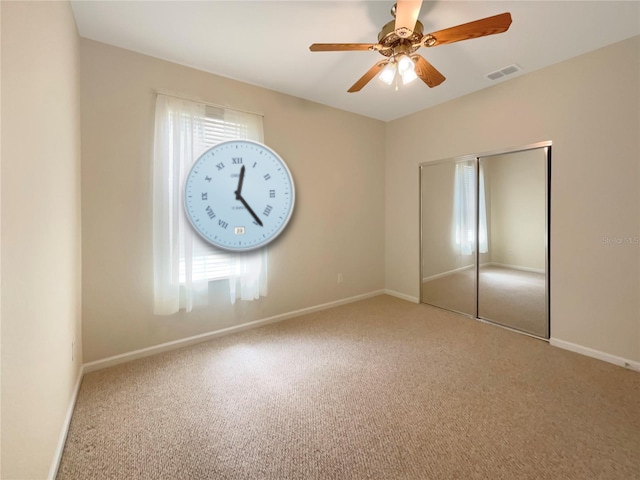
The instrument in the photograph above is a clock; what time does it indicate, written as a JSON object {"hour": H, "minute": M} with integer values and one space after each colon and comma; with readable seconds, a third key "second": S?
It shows {"hour": 12, "minute": 24}
